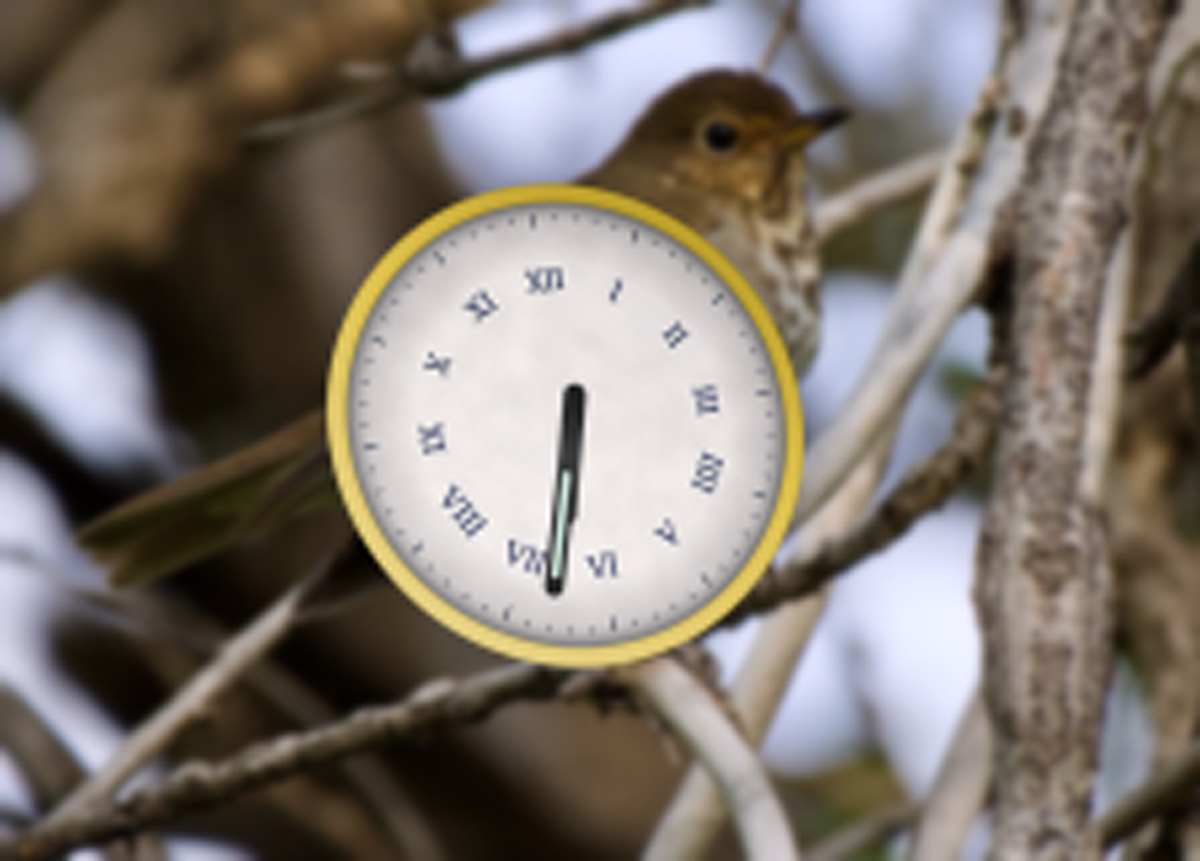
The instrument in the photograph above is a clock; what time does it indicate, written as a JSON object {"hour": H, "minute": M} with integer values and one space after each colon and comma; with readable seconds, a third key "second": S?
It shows {"hour": 6, "minute": 33}
